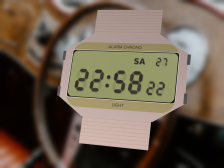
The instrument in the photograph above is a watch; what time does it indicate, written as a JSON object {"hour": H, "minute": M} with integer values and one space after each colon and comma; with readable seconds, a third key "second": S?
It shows {"hour": 22, "minute": 58, "second": 22}
